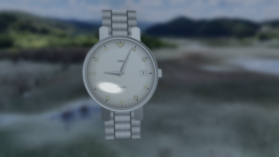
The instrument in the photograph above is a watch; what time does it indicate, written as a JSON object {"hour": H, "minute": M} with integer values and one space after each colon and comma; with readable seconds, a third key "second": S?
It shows {"hour": 9, "minute": 4}
